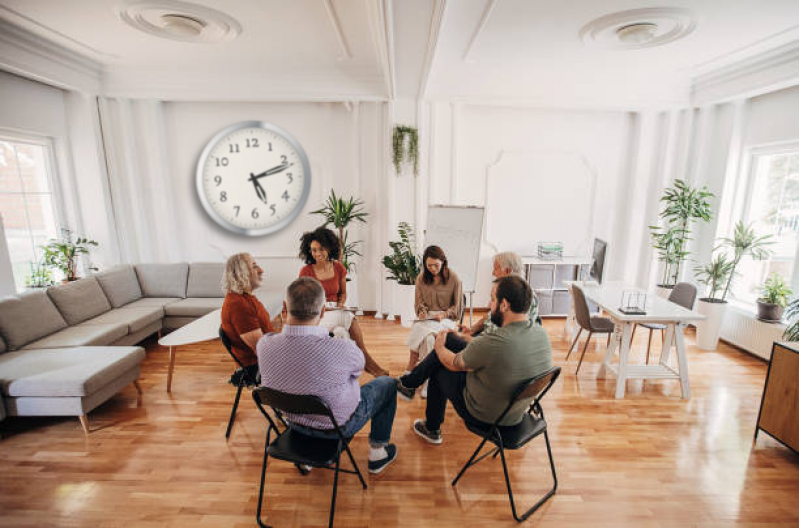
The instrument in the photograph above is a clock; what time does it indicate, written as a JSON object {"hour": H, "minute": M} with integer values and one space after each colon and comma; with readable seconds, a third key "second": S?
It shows {"hour": 5, "minute": 12}
